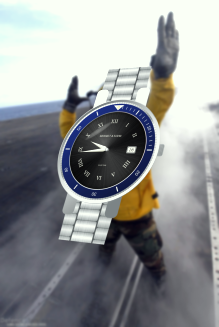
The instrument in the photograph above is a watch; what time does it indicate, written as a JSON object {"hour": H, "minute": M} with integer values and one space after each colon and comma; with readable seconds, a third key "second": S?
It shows {"hour": 9, "minute": 44}
